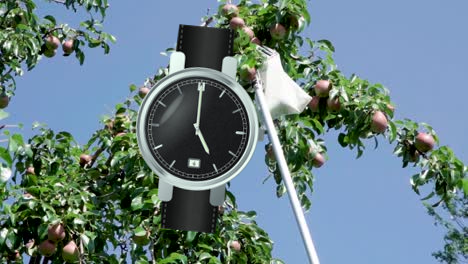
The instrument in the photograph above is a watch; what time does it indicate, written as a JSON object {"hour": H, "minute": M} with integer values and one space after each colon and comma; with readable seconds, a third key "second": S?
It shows {"hour": 5, "minute": 0}
